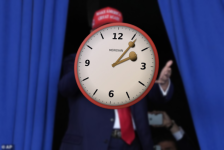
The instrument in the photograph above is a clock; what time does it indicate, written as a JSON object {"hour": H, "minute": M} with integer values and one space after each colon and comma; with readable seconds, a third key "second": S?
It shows {"hour": 2, "minute": 6}
